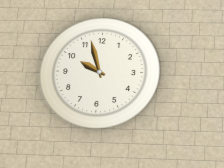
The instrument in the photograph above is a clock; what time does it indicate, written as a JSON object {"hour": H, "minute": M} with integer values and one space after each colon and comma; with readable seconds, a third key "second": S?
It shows {"hour": 9, "minute": 57}
